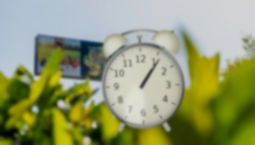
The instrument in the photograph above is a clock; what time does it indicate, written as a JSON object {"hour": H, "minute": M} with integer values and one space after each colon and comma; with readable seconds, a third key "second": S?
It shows {"hour": 1, "minute": 6}
